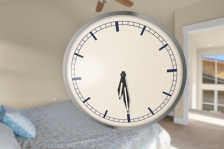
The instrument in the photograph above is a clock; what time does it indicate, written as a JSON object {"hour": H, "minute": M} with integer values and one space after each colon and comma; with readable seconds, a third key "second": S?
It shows {"hour": 6, "minute": 30}
